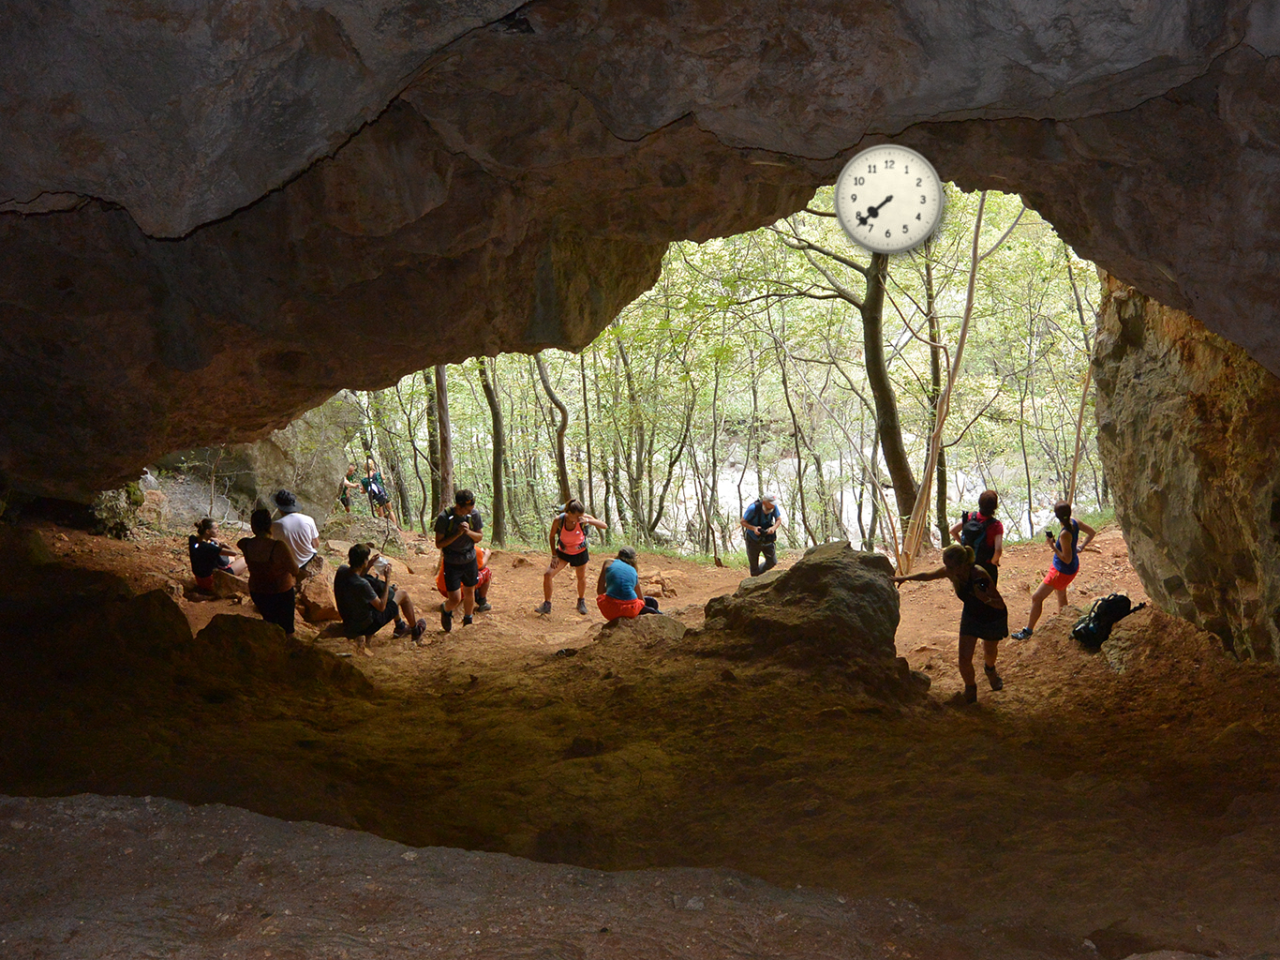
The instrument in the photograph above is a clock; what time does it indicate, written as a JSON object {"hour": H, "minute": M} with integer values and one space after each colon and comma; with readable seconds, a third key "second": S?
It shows {"hour": 7, "minute": 38}
